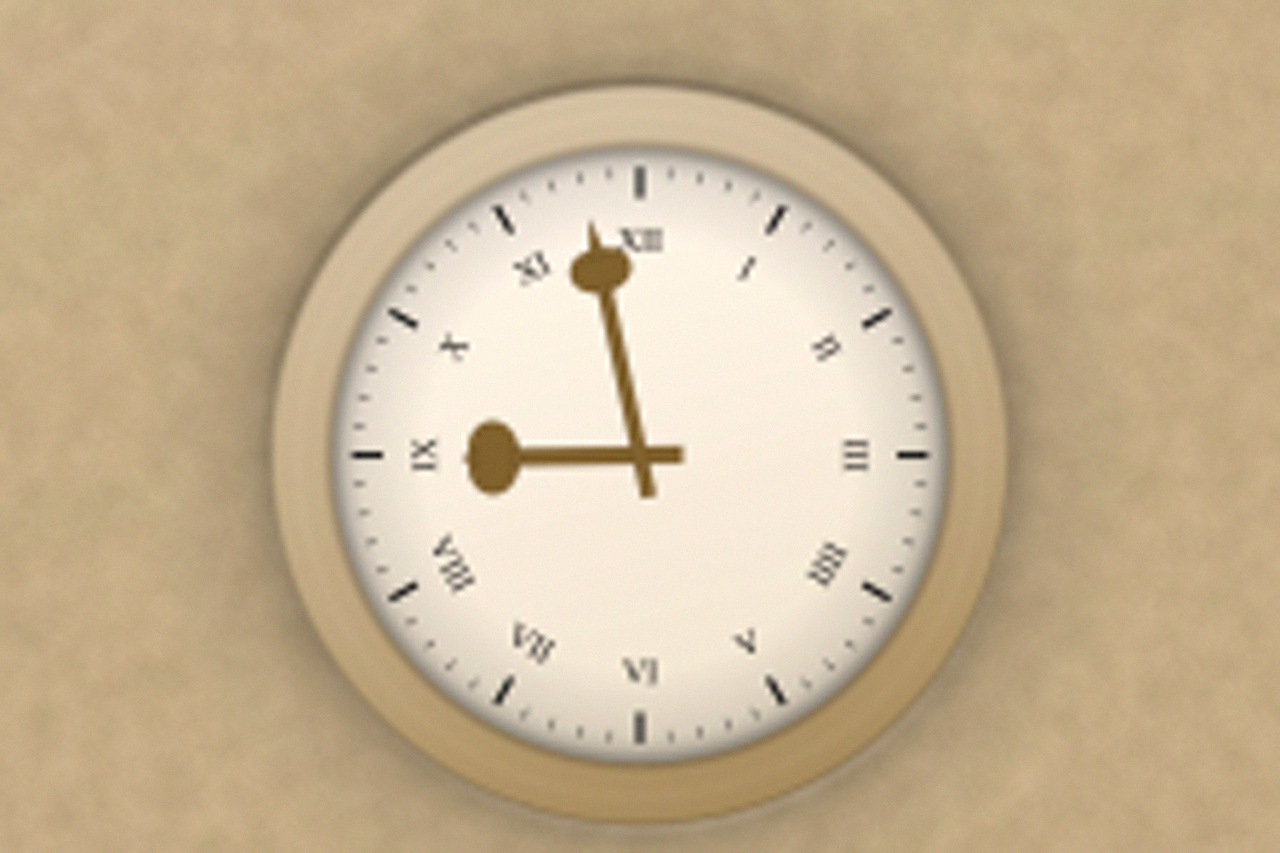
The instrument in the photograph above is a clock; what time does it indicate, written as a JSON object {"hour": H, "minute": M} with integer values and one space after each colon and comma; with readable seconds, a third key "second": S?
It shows {"hour": 8, "minute": 58}
